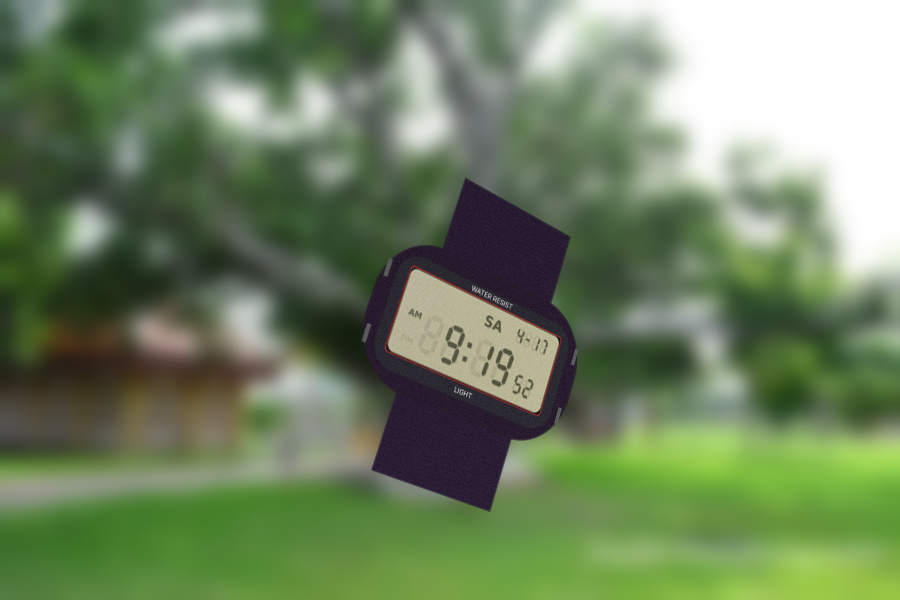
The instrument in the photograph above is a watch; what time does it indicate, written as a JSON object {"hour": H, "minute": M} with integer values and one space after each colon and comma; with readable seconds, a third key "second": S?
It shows {"hour": 9, "minute": 19, "second": 52}
